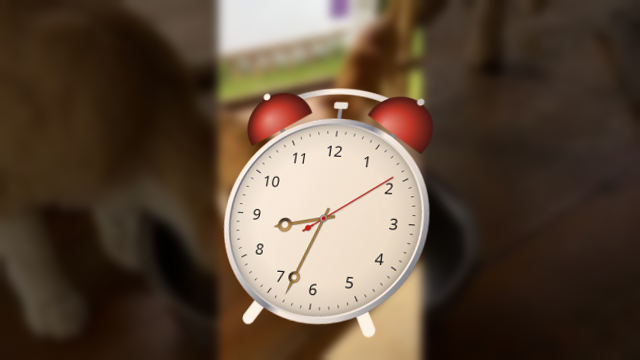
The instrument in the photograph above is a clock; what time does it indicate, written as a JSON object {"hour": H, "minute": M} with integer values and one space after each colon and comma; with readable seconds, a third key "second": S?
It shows {"hour": 8, "minute": 33, "second": 9}
